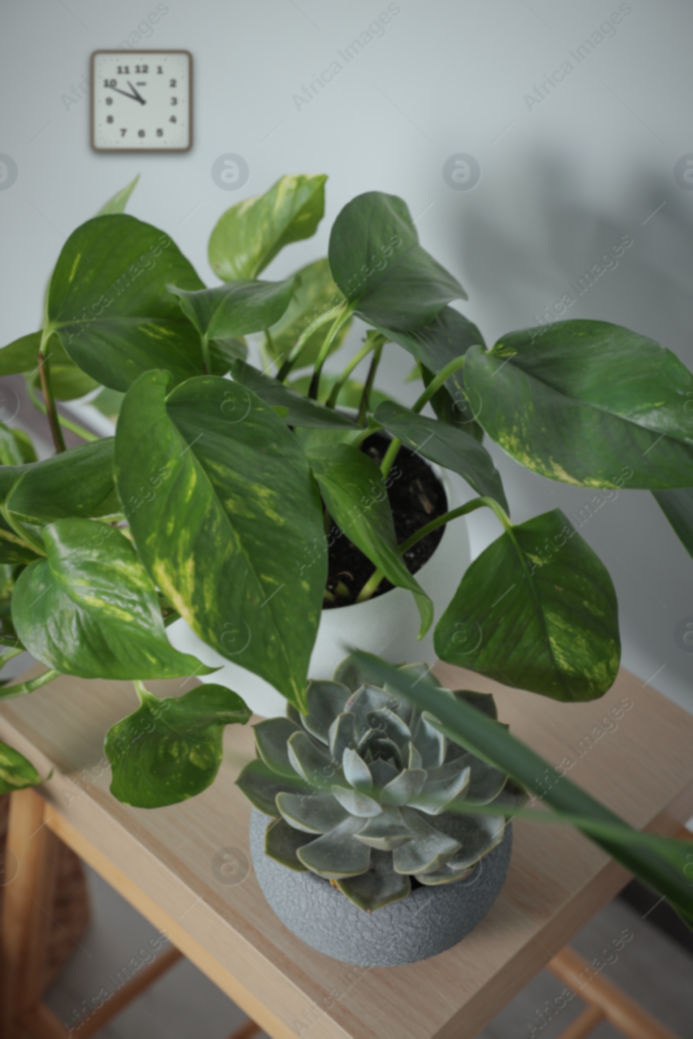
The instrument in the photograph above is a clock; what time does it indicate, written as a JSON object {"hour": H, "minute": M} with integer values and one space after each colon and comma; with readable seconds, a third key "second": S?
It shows {"hour": 10, "minute": 49}
